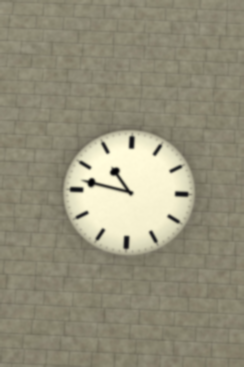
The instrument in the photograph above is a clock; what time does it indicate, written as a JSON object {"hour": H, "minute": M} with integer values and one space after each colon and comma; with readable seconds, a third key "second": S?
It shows {"hour": 10, "minute": 47}
